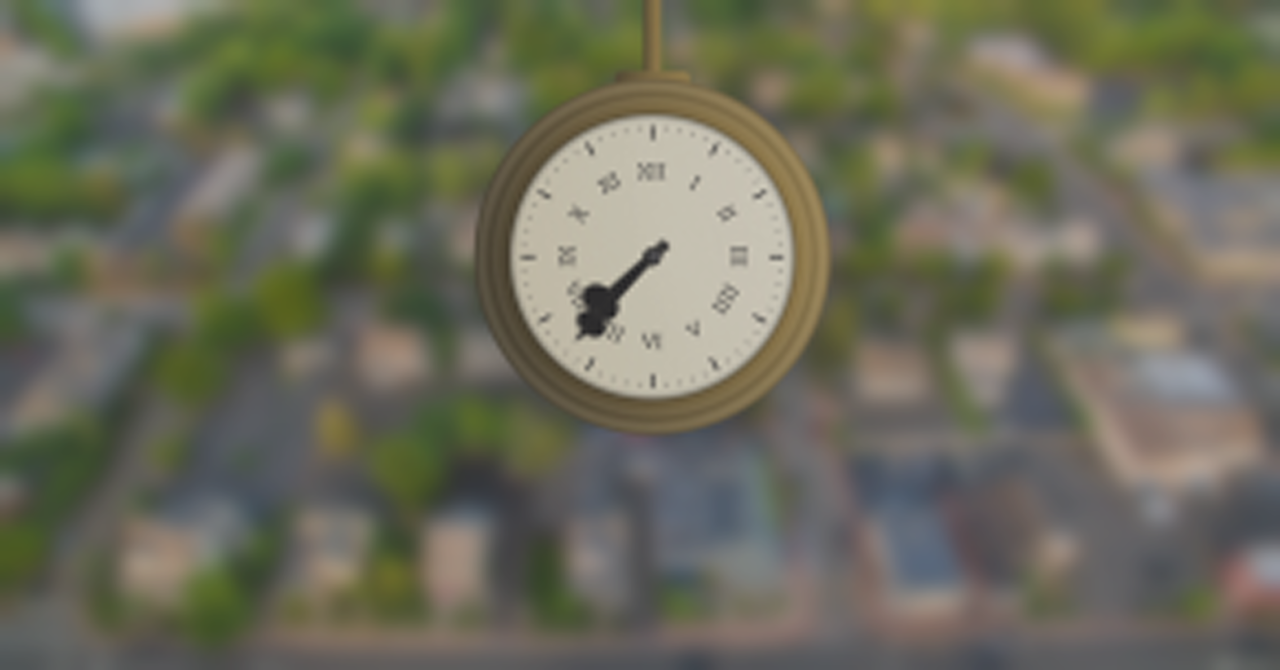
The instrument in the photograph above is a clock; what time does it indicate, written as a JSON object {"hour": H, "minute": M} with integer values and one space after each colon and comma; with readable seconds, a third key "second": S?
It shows {"hour": 7, "minute": 37}
